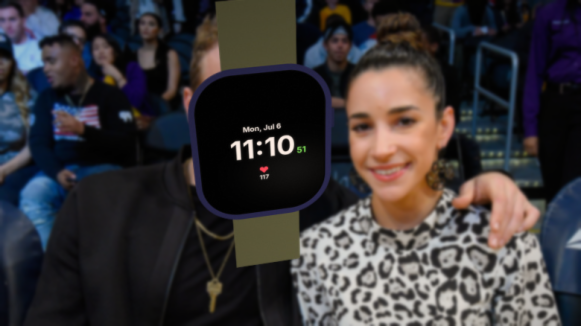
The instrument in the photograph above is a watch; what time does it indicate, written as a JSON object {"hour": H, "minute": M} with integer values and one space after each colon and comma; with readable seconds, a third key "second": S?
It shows {"hour": 11, "minute": 10, "second": 51}
